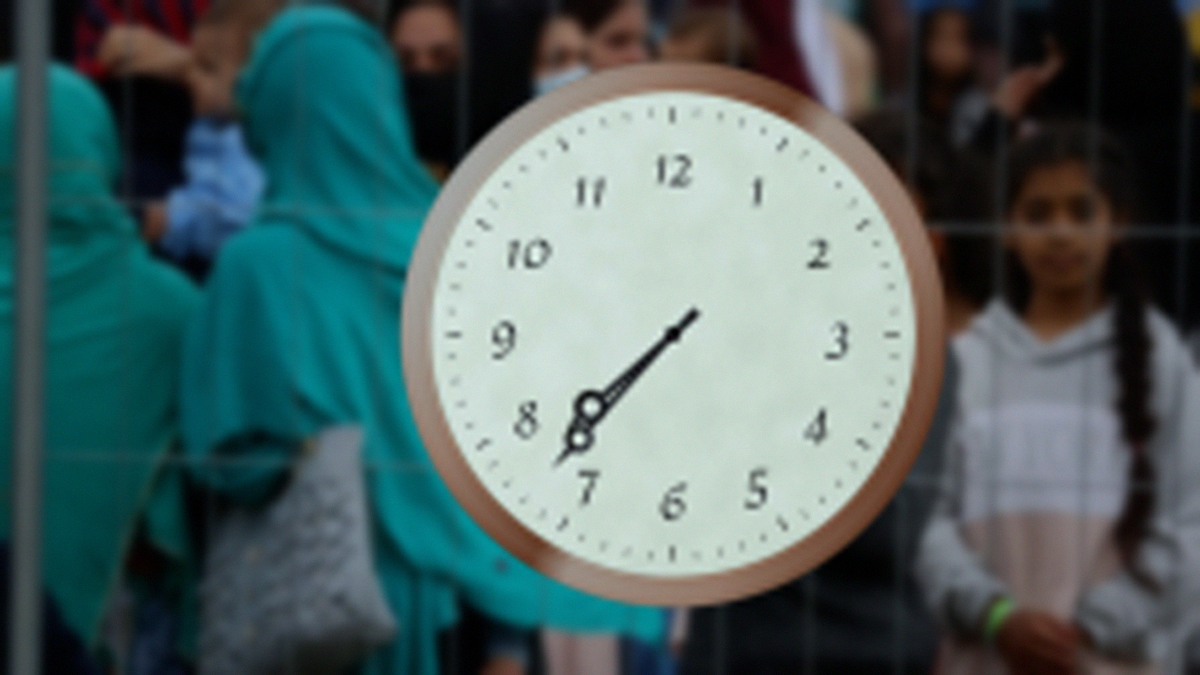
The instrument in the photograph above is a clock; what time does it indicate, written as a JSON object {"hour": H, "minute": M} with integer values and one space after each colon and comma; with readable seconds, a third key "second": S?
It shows {"hour": 7, "minute": 37}
